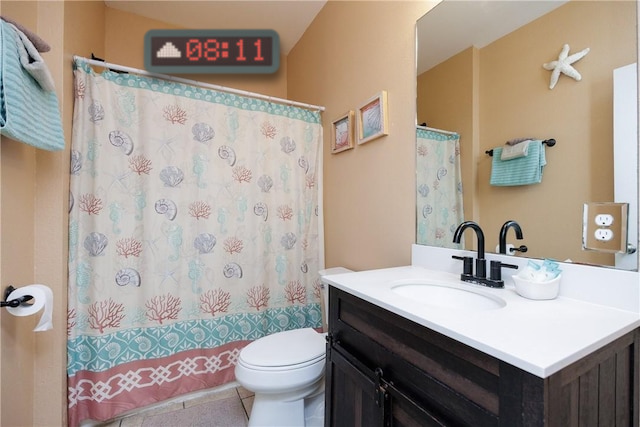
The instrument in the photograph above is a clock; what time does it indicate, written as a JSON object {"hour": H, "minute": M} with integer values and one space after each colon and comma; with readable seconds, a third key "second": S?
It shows {"hour": 8, "minute": 11}
